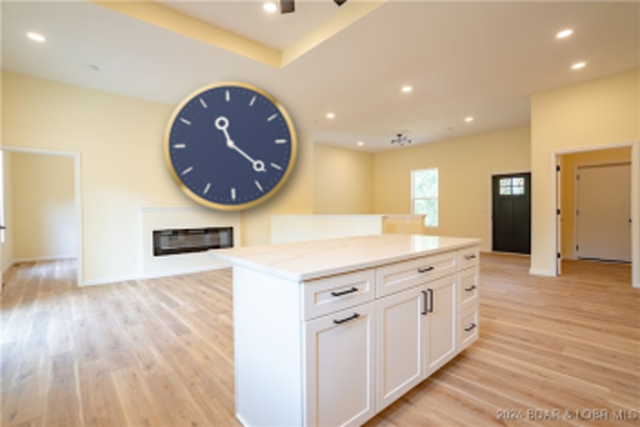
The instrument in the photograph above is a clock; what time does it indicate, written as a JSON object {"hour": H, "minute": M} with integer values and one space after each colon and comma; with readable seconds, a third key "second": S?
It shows {"hour": 11, "minute": 22}
